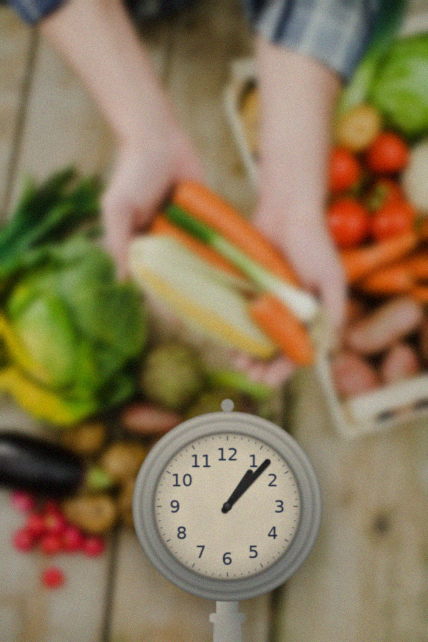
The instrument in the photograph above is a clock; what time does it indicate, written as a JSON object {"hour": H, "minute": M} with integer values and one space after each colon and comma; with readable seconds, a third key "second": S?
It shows {"hour": 1, "minute": 7}
